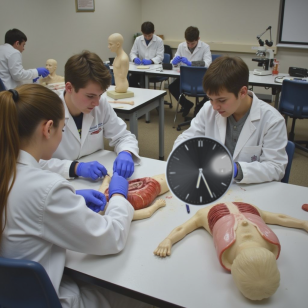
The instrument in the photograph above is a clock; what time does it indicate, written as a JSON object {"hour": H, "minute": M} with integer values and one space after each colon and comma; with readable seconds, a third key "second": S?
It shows {"hour": 6, "minute": 26}
